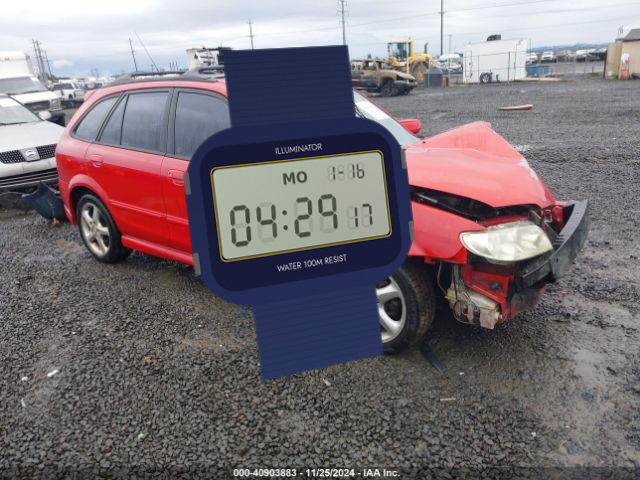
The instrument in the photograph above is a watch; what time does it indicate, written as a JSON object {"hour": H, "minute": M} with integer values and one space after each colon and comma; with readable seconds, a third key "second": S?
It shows {"hour": 4, "minute": 29, "second": 17}
